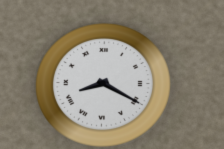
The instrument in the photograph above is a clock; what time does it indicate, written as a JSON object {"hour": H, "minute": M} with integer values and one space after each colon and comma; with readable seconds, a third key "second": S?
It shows {"hour": 8, "minute": 20}
